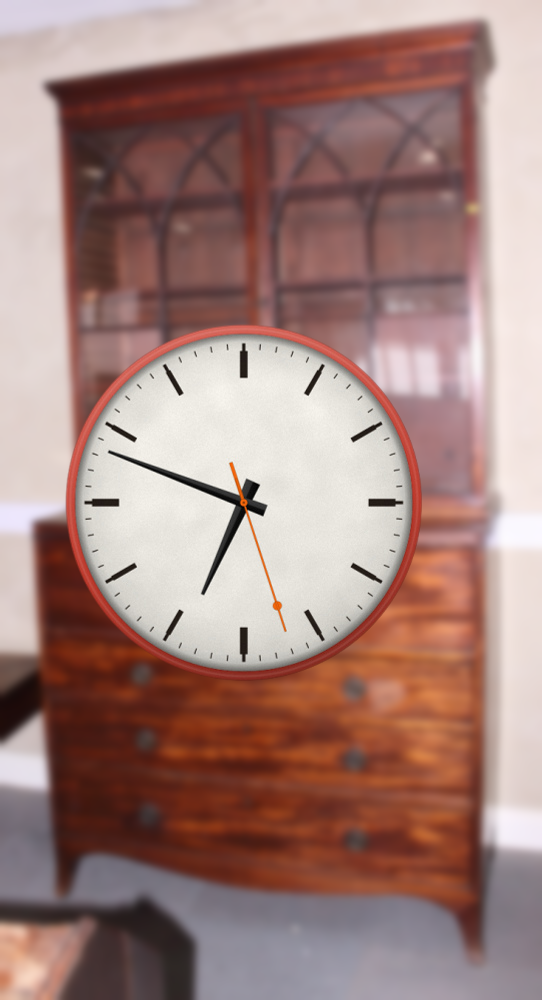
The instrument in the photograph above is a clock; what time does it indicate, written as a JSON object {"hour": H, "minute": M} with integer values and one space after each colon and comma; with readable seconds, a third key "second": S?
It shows {"hour": 6, "minute": 48, "second": 27}
